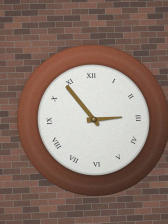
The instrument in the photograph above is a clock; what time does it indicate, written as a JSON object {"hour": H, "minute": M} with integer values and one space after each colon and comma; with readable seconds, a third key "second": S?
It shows {"hour": 2, "minute": 54}
